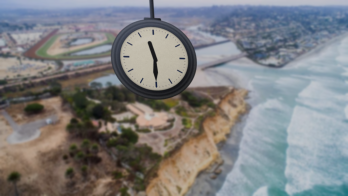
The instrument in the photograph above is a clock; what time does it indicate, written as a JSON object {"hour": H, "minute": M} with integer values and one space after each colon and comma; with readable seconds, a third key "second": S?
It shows {"hour": 11, "minute": 30}
